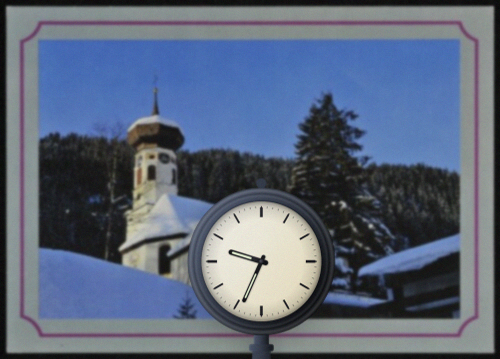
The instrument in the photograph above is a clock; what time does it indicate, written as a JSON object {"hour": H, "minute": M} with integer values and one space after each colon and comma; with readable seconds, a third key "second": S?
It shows {"hour": 9, "minute": 34}
